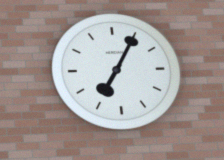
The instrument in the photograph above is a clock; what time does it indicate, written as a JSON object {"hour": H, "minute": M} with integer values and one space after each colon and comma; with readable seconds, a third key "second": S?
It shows {"hour": 7, "minute": 5}
